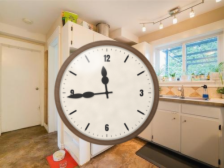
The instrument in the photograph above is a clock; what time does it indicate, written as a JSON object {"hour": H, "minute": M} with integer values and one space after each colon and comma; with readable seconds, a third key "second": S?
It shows {"hour": 11, "minute": 44}
